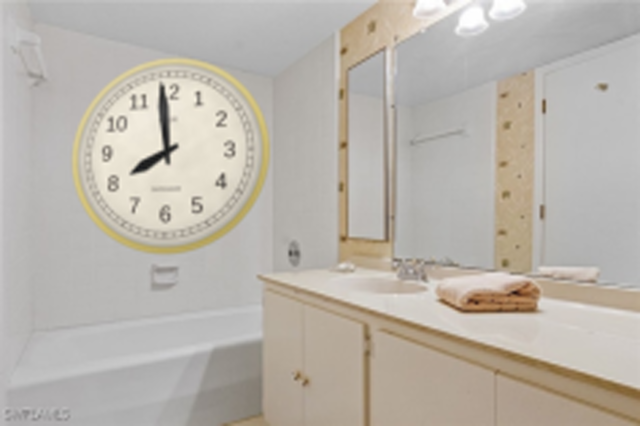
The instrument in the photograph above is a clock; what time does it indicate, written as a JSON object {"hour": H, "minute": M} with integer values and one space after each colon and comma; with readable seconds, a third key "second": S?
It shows {"hour": 7, "minute": 59}
